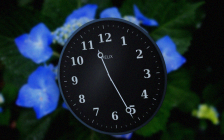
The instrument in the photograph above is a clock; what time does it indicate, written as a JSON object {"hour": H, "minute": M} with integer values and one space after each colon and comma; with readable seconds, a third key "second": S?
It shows {"hour": 11, "minute": 26}
